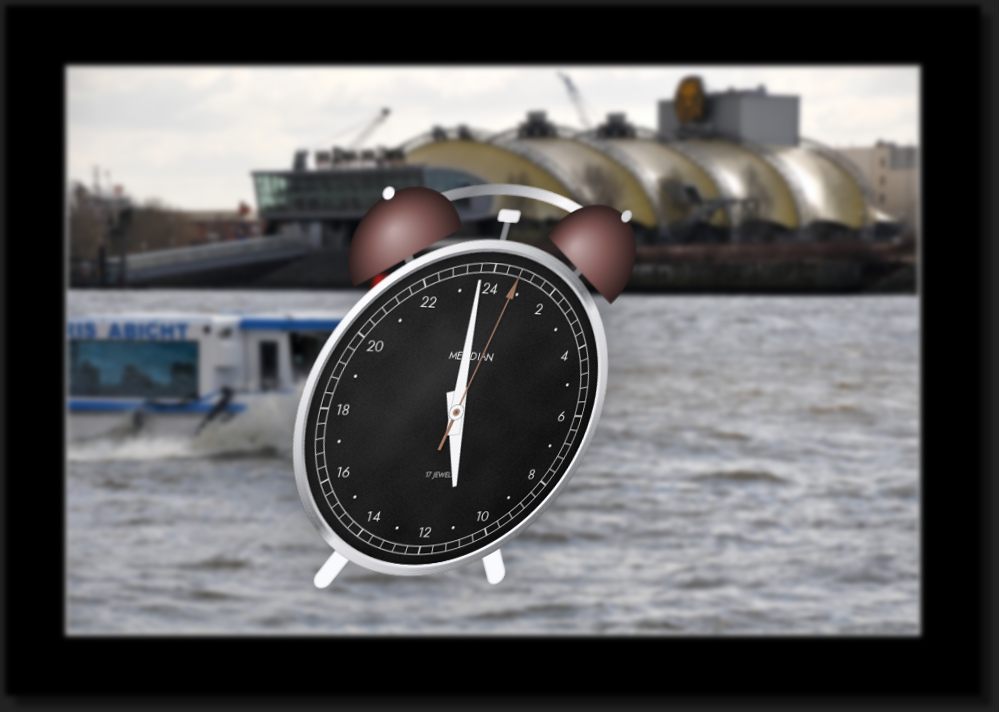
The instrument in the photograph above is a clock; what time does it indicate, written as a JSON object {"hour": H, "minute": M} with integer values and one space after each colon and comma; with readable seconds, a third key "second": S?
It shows {"hour": 10, "minute": 59, "second": 2}
